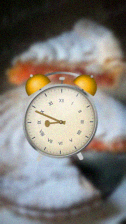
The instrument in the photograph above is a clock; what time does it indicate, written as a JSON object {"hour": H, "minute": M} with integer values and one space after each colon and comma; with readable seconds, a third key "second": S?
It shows {"hour": 8, "minute": 49}
